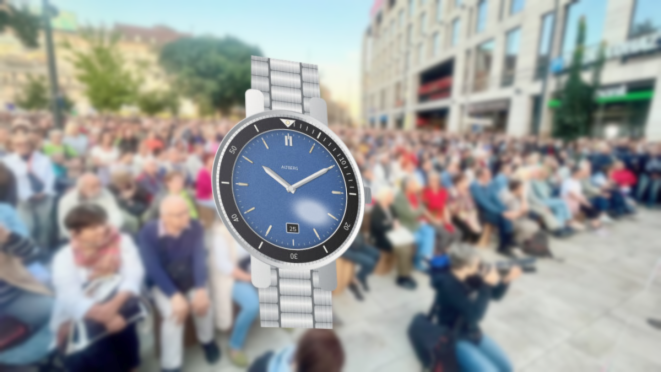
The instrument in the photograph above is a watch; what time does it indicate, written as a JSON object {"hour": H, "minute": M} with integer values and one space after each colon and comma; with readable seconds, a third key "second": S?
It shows {"hour": 10, "minute": 10}
